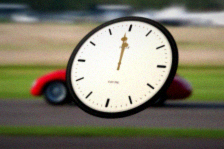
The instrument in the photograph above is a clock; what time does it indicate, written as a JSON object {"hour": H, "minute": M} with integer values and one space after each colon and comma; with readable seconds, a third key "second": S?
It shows {"hour": 11, "minute": 59}
